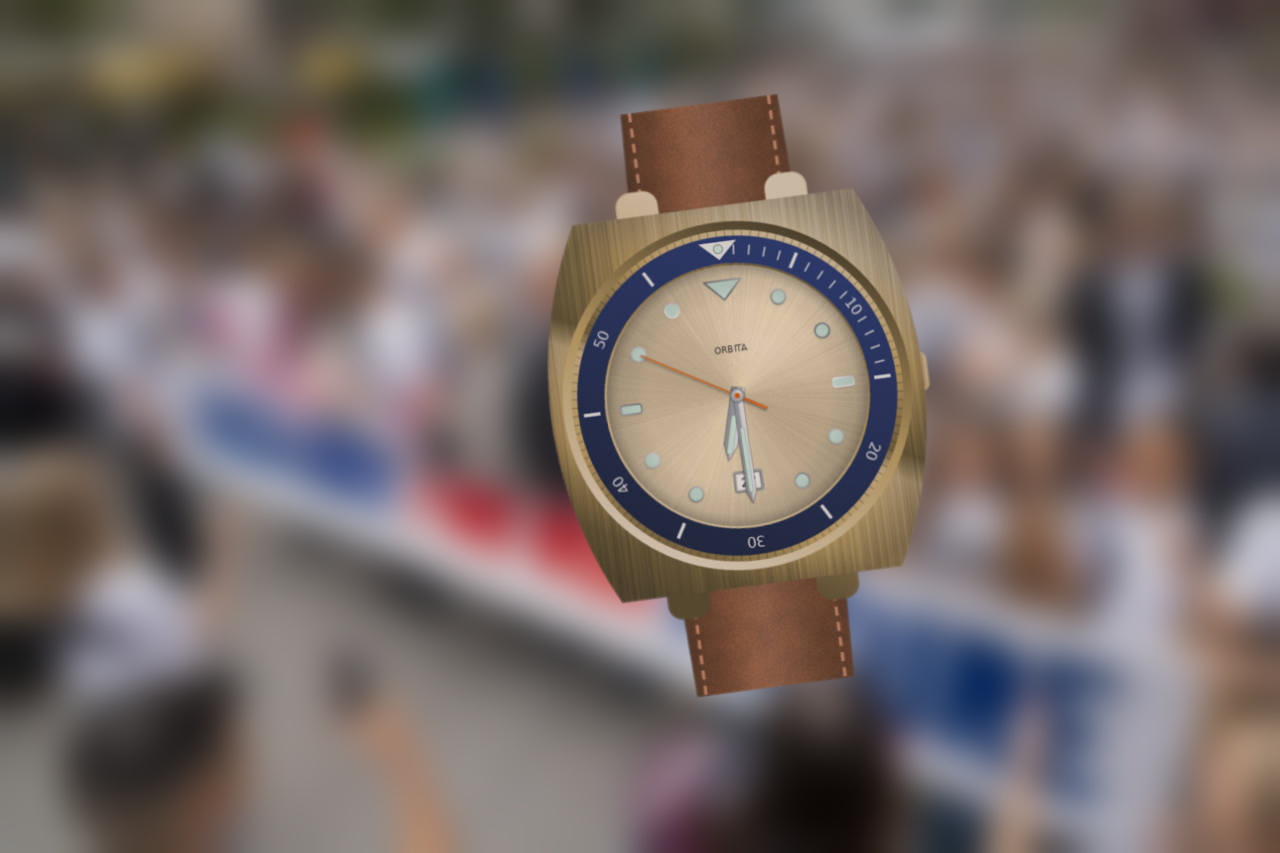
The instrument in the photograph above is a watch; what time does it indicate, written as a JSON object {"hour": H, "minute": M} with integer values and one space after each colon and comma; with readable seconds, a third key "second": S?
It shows {"hour": 6, "minute": 29, "second": 50}
